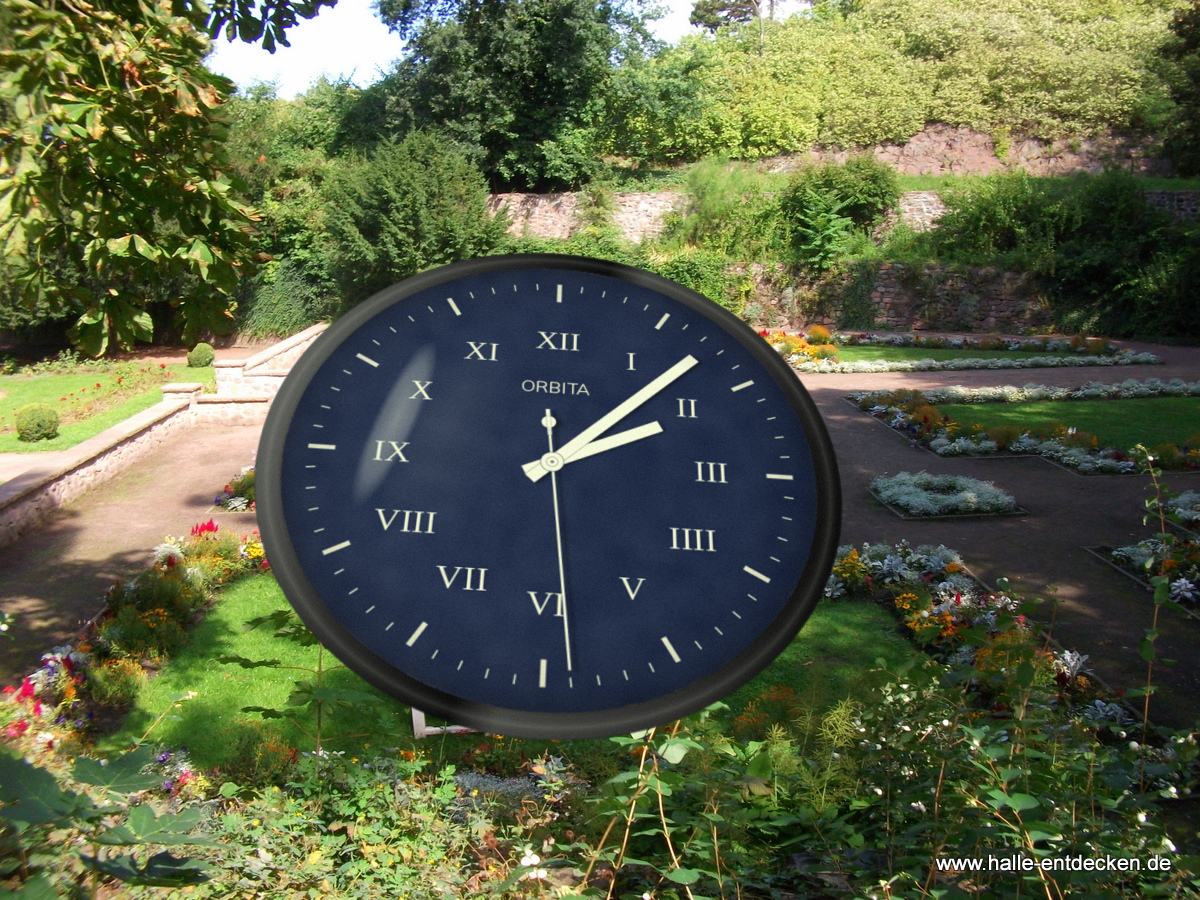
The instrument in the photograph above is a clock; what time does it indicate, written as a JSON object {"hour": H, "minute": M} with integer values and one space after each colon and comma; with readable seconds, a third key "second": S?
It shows {"hour": 2, "minute": 7, "second": 29}
